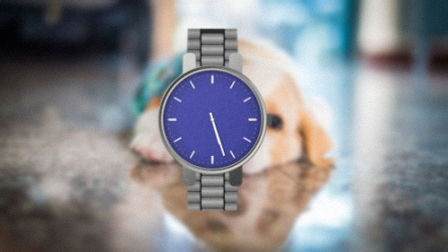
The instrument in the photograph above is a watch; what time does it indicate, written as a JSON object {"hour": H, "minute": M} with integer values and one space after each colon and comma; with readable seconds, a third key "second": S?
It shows {"hour": 5, "minute": 27}
